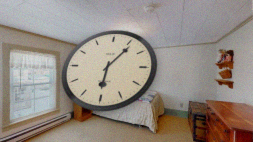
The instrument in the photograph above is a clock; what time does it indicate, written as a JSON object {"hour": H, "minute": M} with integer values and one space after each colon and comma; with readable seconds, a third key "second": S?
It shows {"hour": 6, "minute": 6}
